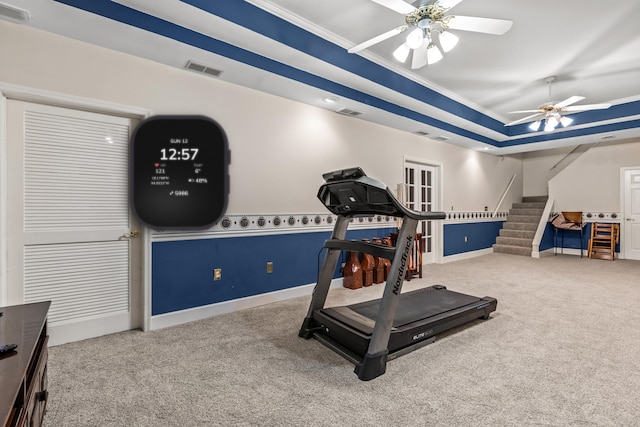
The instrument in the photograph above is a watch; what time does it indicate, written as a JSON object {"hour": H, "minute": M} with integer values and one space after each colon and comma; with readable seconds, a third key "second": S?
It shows {"hour": 12, "minute": 57}
